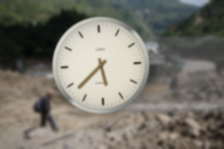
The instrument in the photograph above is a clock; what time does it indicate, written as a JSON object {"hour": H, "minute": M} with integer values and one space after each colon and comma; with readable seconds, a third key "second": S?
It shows {"hour": 5, "minute": 38}
